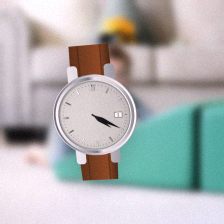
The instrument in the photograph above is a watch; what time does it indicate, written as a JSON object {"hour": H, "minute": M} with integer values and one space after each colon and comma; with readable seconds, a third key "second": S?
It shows {"hour": 4, "minute": 20}
